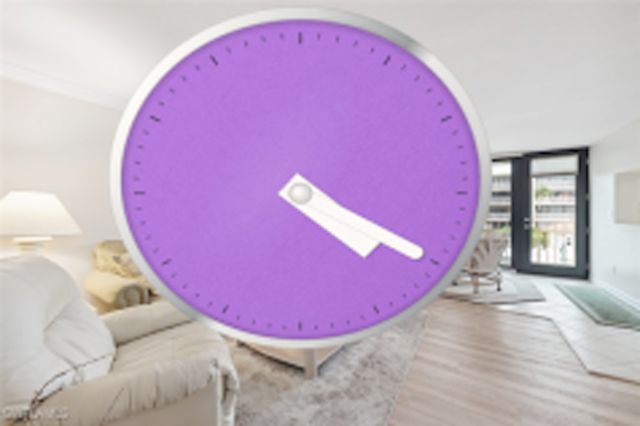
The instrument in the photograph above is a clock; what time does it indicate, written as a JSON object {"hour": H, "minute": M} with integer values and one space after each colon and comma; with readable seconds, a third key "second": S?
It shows {"hour": 4, "minute": 20}
